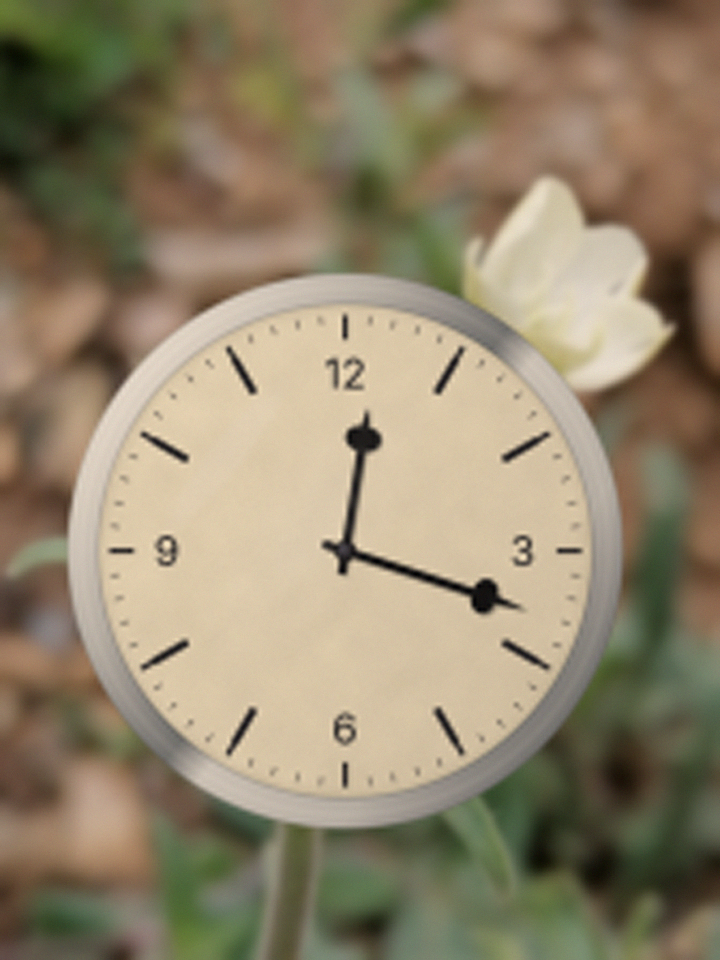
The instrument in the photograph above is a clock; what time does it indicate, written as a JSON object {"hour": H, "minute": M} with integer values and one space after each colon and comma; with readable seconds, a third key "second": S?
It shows {"hour": 12, "minute": 18}
